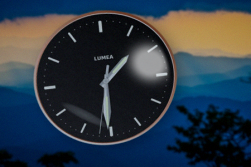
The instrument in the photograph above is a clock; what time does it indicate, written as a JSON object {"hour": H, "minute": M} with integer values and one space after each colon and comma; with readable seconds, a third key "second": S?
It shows {"hour": 1, "minute": 30, "second": 32}
